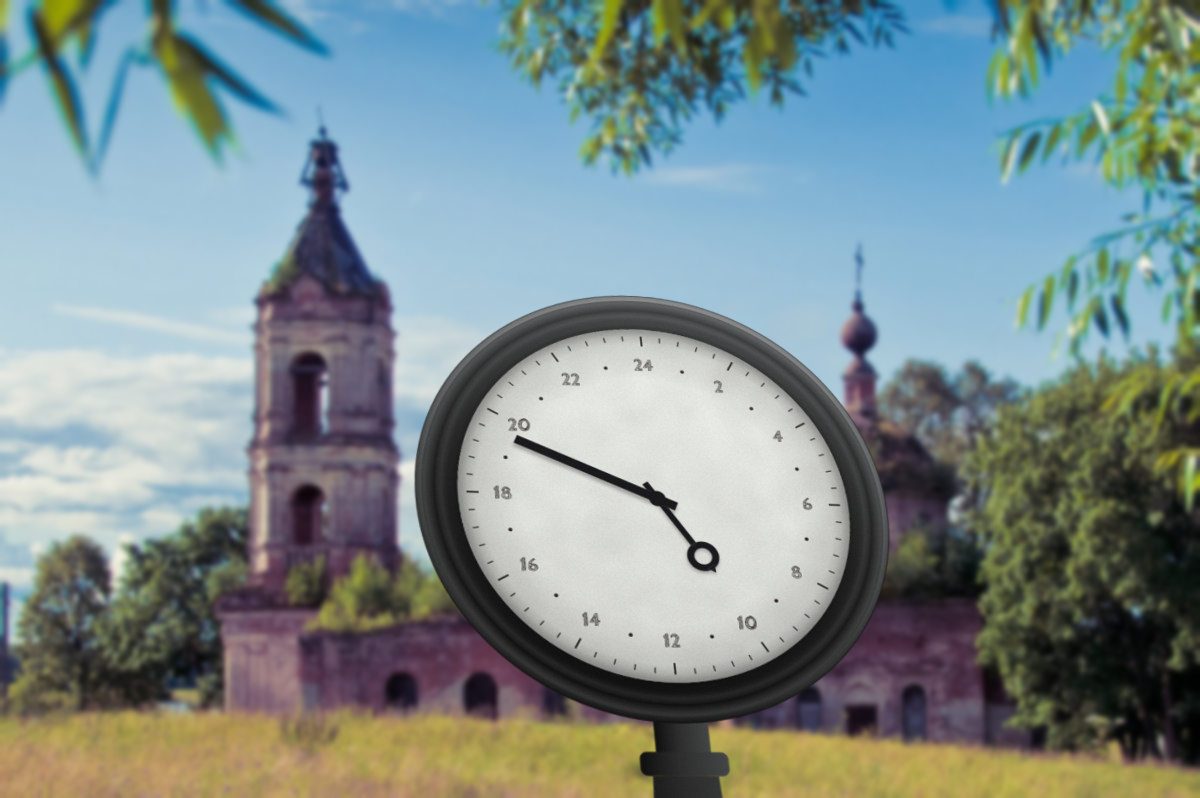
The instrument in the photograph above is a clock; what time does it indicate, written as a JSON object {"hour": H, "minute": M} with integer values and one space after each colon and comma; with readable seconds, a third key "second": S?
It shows {"hour": 9, "minute": 49}
